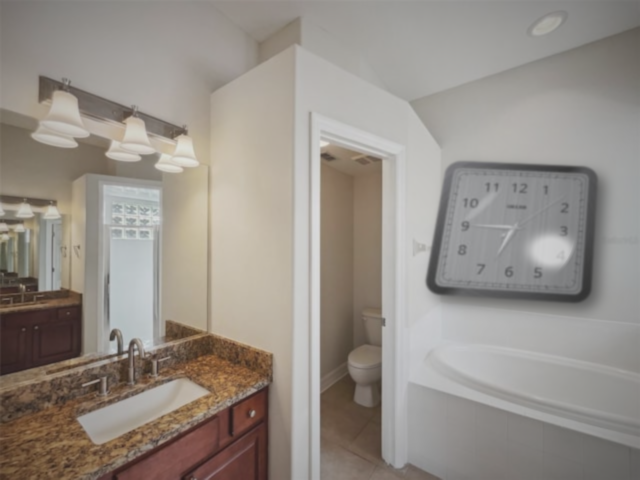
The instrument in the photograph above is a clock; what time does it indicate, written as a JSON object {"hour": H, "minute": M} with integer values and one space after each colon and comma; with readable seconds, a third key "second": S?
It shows {"hour": 6, "minute": 45, "second": 8}
